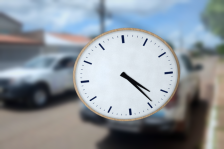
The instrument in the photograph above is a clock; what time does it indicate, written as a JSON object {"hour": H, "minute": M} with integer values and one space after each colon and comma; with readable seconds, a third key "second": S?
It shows {"hour": 4, "minute": 24}
